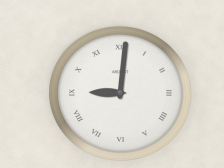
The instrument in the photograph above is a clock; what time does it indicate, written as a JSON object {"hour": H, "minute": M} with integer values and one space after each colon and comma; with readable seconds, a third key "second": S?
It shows {"hour": 9, "minute": 1}
